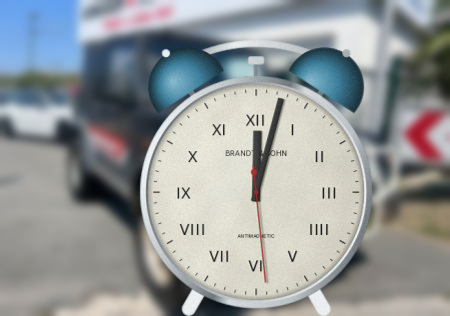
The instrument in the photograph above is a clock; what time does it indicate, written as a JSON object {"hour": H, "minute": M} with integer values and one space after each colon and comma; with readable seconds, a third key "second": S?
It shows {"hour": 12, "minute": 2, "second": 29}
